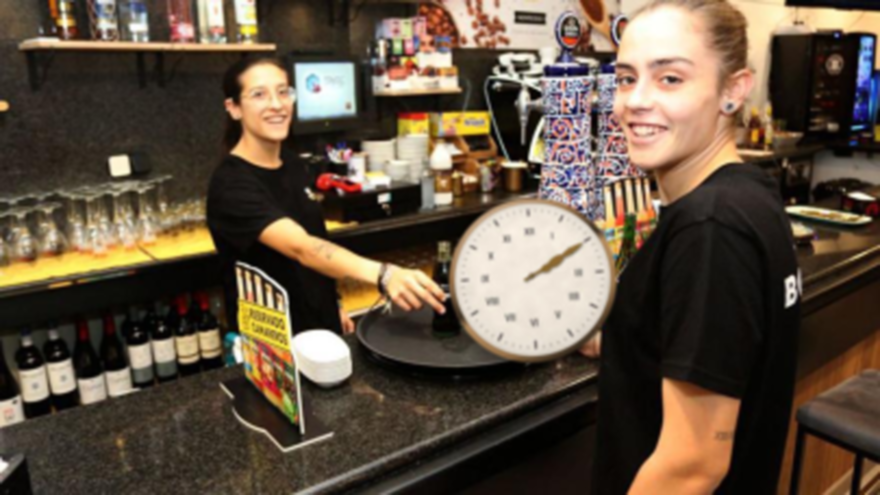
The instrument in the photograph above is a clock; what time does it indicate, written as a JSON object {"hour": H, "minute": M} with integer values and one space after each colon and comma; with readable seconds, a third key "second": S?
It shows {"hour": 2, "minute": 10}
